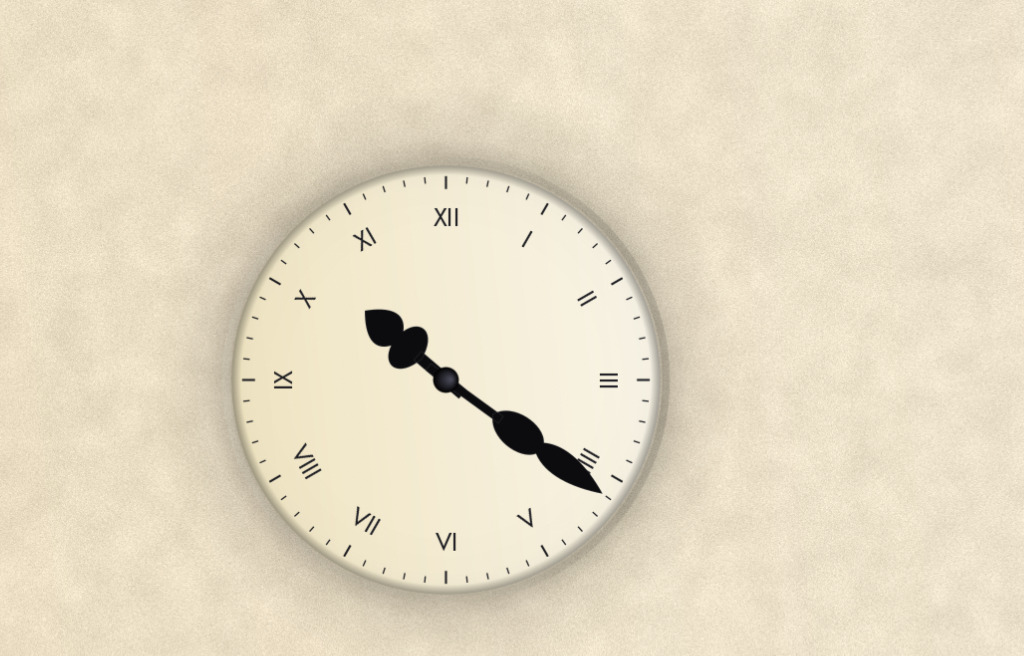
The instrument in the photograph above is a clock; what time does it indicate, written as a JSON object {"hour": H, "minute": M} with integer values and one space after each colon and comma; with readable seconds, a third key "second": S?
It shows {"hour": 10, "minute": 21}
